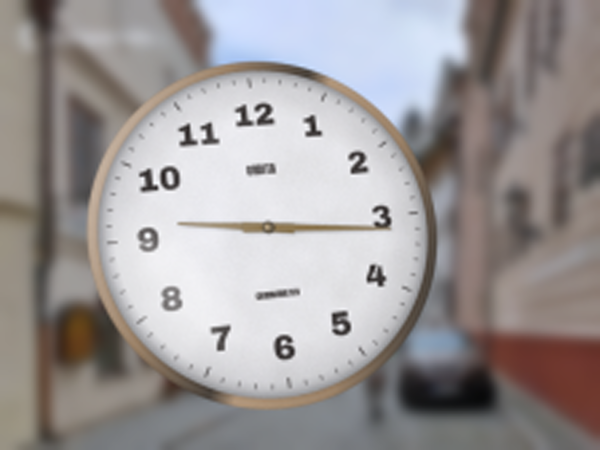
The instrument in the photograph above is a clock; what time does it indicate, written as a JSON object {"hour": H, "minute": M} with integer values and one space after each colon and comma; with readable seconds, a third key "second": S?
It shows {"hour": 9, "minute": 16}
